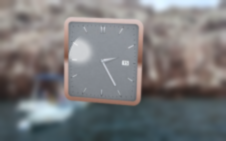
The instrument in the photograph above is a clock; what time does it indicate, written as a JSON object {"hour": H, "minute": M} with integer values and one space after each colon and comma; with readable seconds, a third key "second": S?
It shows {"hour": 2, "minute": 25}
